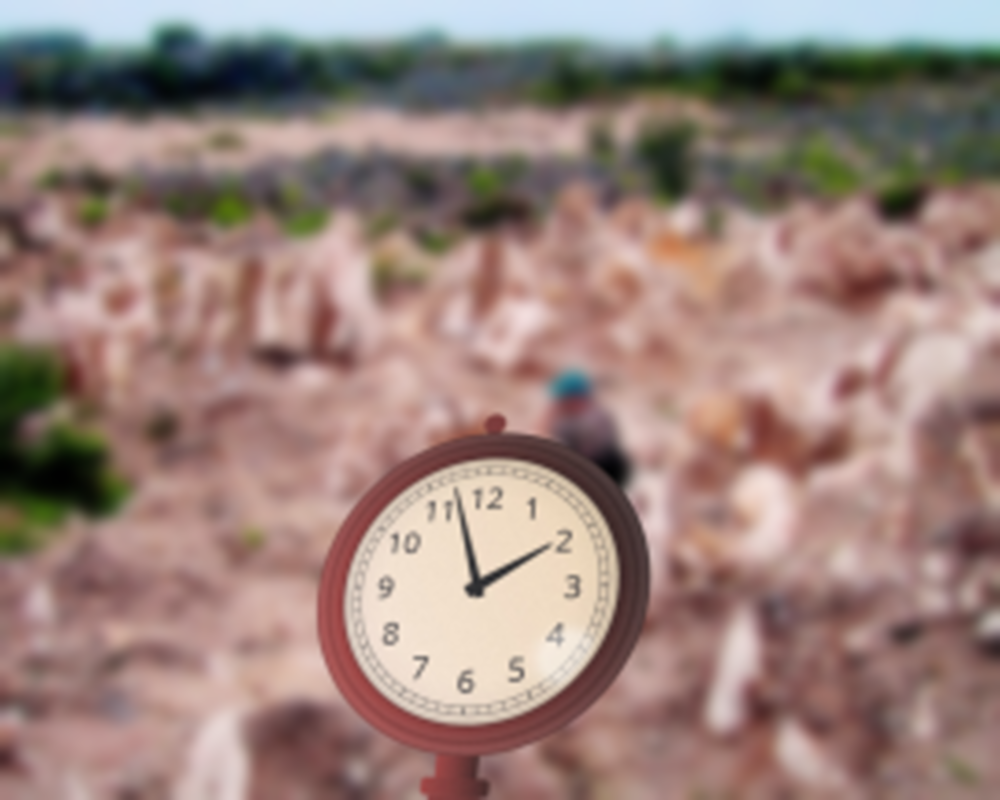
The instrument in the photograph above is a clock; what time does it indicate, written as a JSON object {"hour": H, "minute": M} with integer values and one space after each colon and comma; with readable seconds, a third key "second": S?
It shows {"hour": 1, "minute": 57}
